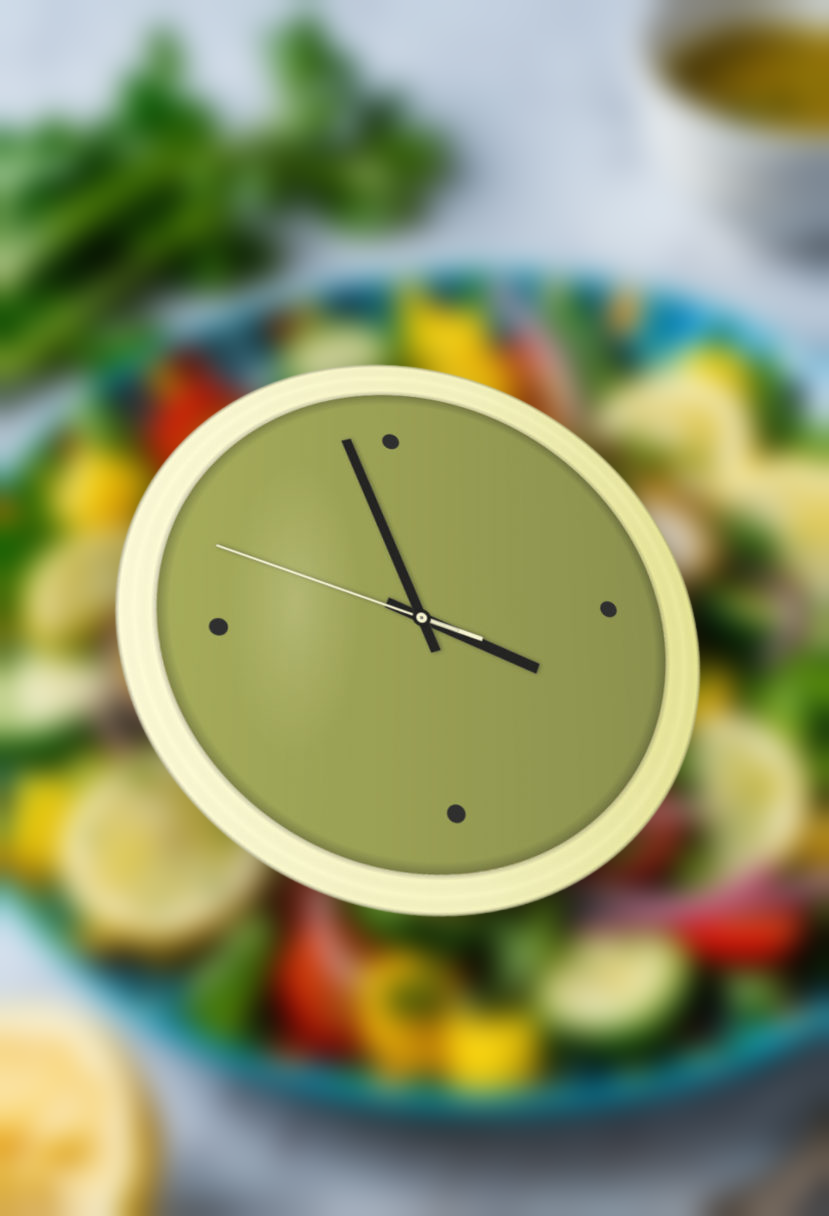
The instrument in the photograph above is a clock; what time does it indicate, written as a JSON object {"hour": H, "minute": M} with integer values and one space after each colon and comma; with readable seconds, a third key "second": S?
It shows {"hour": 3, "minute": 57, "second": 49}
